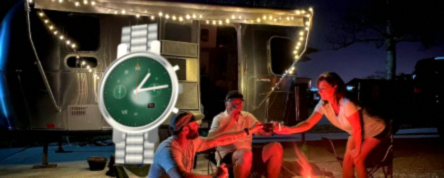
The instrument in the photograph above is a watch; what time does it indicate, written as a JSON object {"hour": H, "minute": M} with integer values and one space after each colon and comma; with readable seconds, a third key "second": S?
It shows {"hour": 1, "minute": 14}
